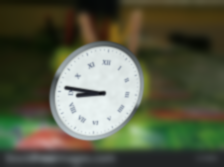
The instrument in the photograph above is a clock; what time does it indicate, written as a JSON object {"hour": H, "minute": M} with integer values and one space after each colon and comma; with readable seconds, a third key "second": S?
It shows {"hour": 8, "minute": 46}
